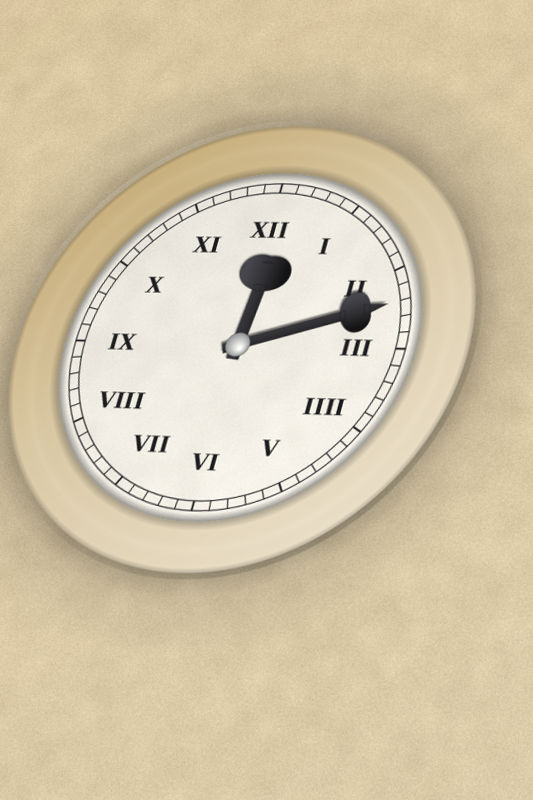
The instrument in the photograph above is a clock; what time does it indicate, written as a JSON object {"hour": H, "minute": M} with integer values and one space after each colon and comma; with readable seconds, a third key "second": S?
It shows {"hour": 12, "minute": 12}
